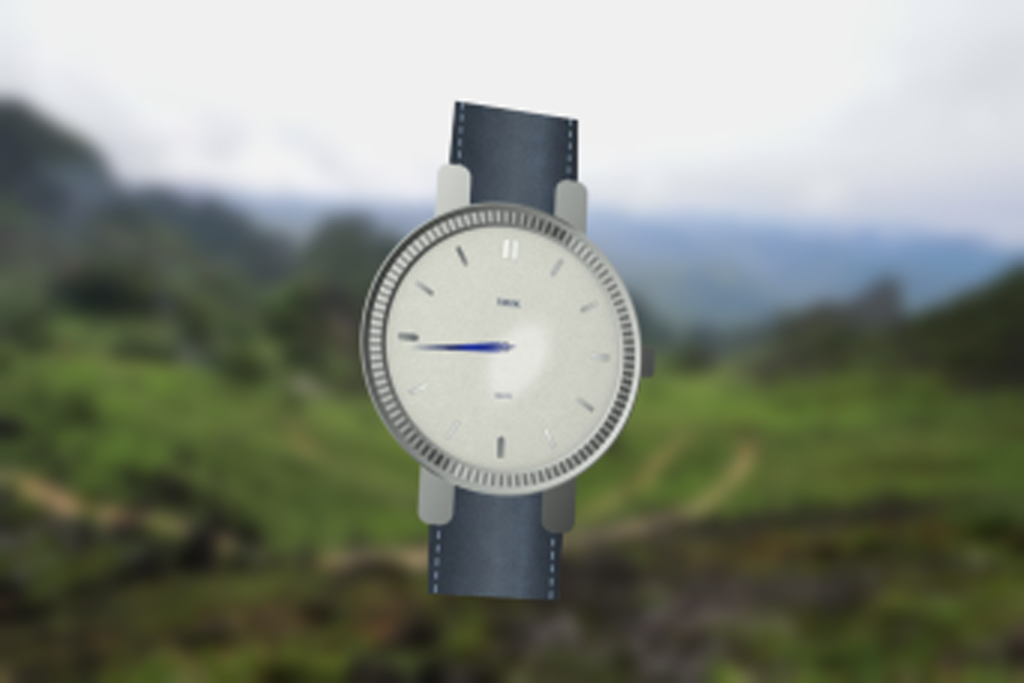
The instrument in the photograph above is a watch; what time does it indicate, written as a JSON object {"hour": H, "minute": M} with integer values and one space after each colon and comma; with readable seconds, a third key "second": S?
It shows {"hour": 8, "minute": 44}
